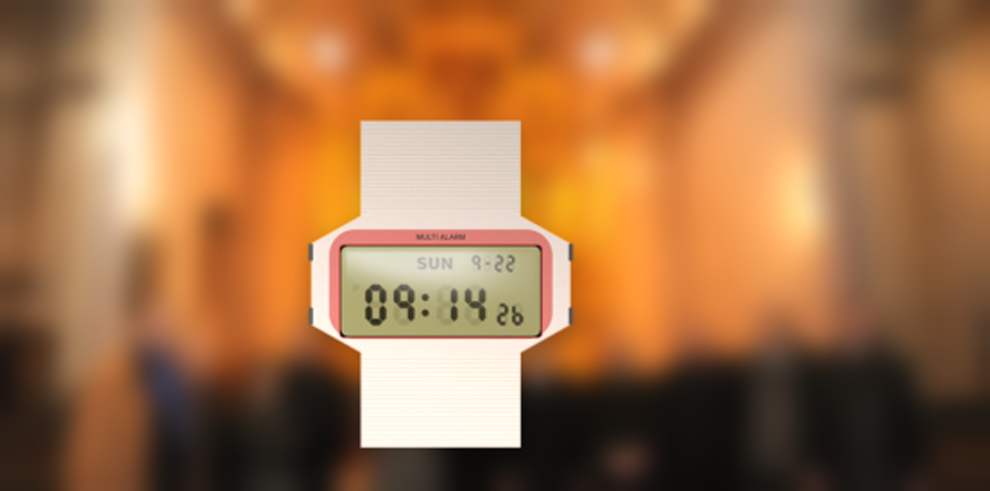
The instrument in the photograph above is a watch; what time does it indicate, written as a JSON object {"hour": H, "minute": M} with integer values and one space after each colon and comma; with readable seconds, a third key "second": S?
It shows {"hour": 9, "minute": 14, "second": 26}
